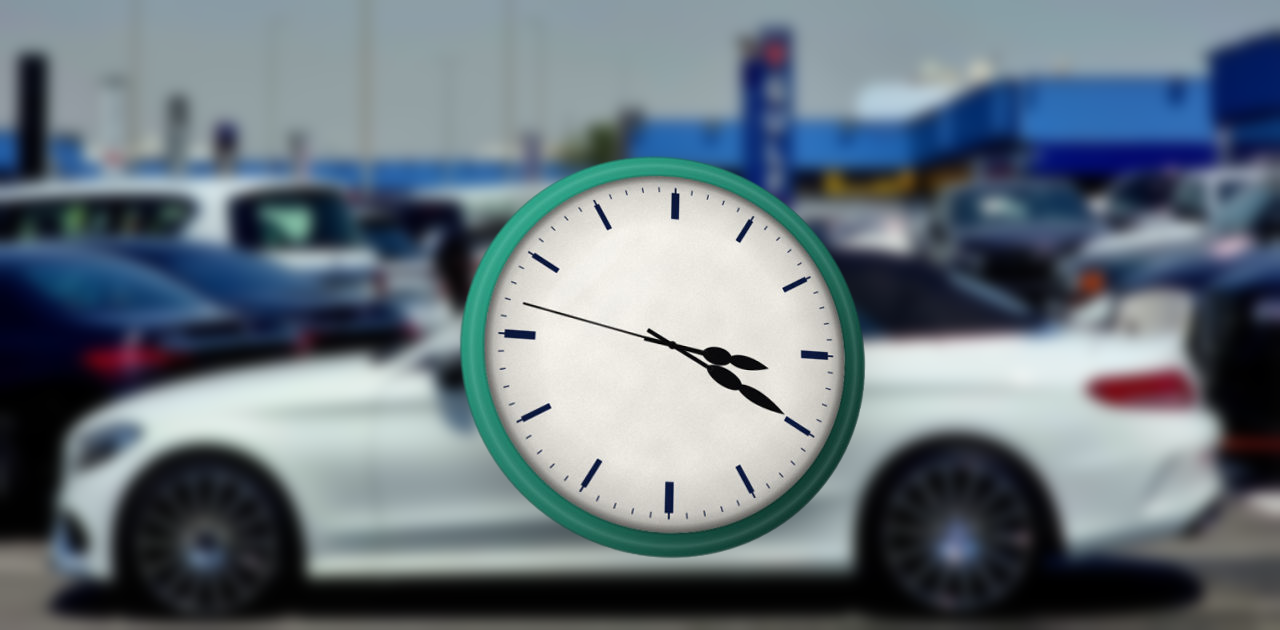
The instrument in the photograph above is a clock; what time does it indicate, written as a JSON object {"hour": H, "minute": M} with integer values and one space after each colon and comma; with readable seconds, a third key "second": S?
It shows {"hour": 3, "minute": 19, "second": 47}
